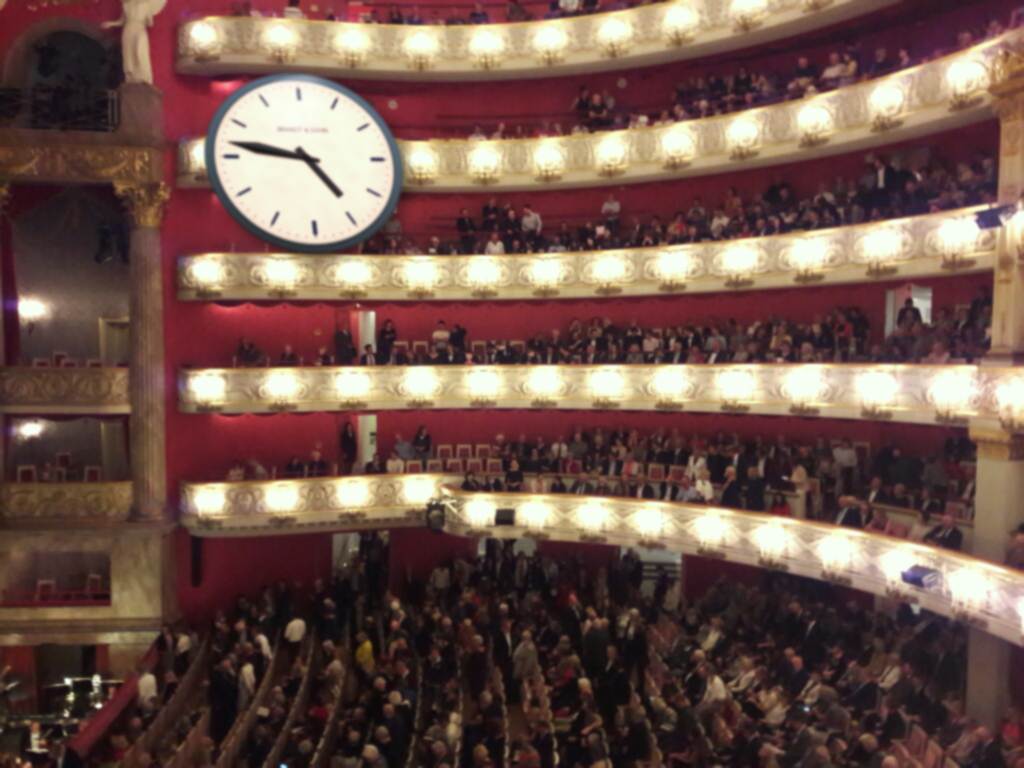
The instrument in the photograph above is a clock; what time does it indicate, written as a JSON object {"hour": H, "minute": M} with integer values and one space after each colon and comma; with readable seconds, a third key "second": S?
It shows {"hour": 4, "minute": 47}
